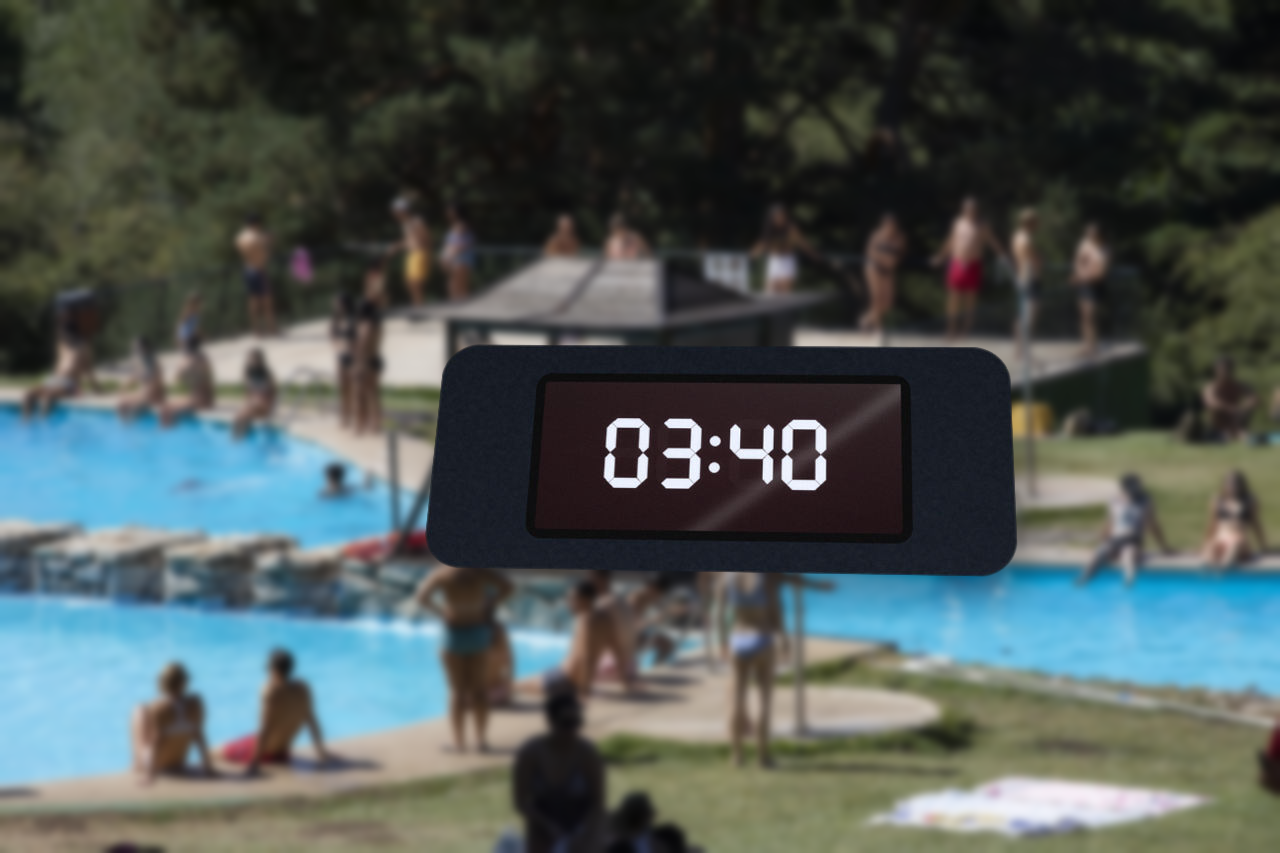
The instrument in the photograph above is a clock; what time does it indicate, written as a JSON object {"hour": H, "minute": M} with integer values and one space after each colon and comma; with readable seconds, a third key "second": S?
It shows {"hour": 3, "minute": 40}
